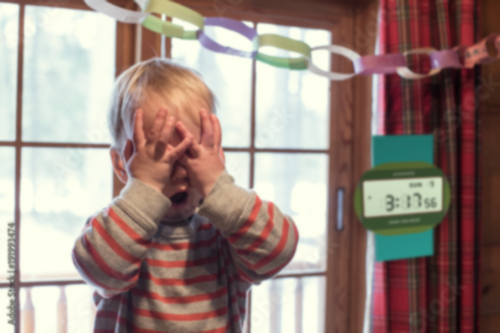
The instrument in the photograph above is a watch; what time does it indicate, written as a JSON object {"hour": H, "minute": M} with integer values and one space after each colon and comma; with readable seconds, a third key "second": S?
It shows {"hour": 3, "minute": 17}
